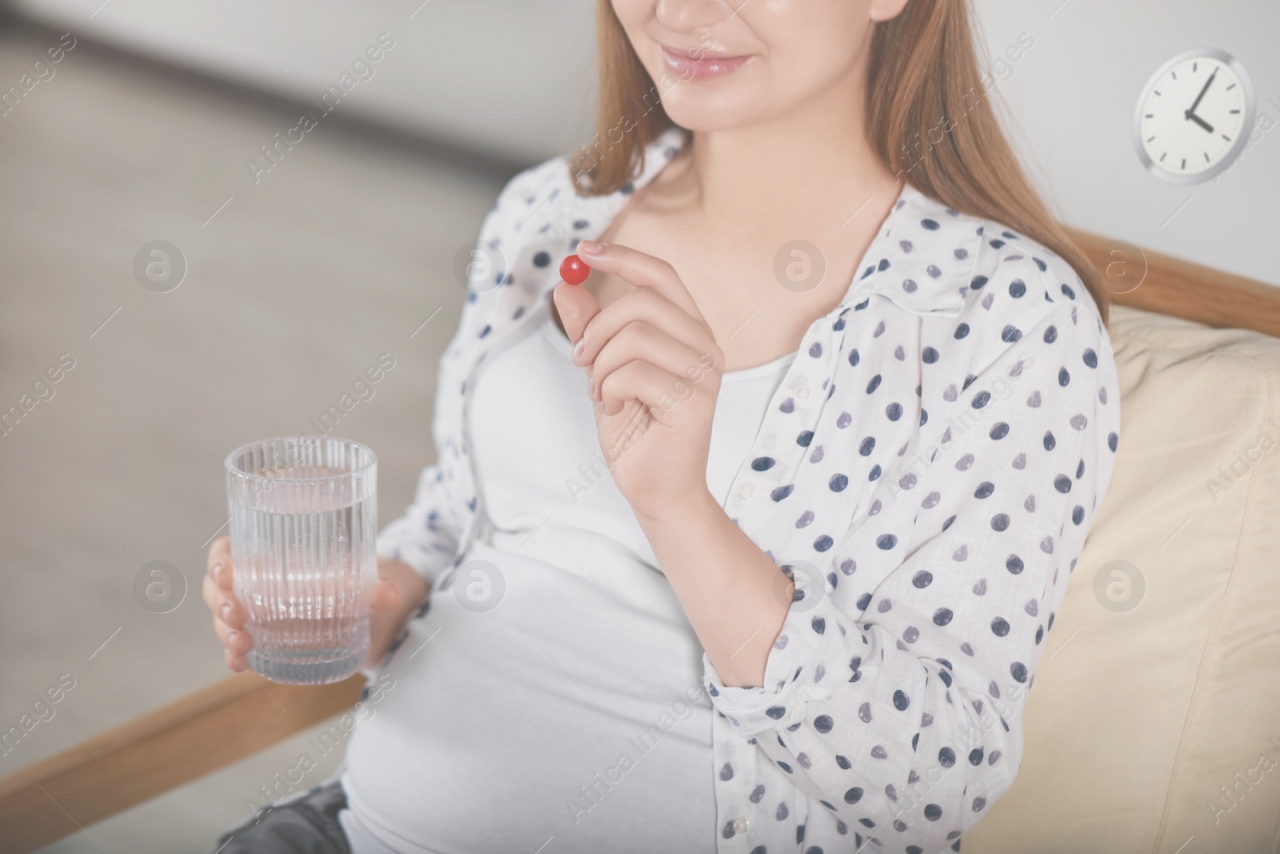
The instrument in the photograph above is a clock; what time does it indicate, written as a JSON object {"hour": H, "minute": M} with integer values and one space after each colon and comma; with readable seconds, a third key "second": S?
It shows {"hour": 4, "minute": 5}
